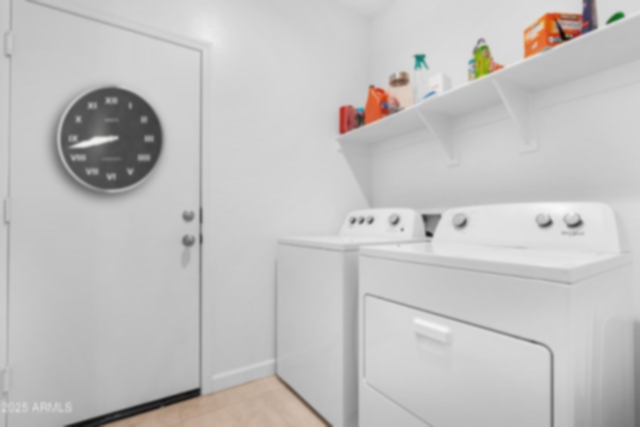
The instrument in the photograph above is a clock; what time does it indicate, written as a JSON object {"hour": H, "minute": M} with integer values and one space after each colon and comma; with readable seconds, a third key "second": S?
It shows {"hour": 8, "minute": 43}
